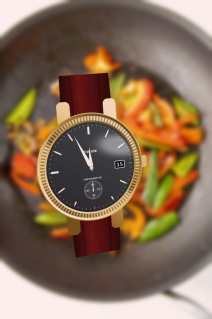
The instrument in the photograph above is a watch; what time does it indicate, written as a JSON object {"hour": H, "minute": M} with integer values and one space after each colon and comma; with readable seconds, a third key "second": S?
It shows {"hour": 11, "minute": 56}
